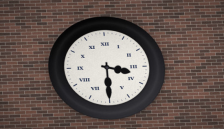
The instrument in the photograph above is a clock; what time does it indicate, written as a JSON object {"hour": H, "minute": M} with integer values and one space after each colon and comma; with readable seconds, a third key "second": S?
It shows {"hour": 3, "minute": 30}
